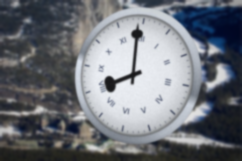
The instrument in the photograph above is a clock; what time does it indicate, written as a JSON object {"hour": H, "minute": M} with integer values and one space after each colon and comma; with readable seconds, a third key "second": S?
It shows {"hour": 7, "minute": 59}
